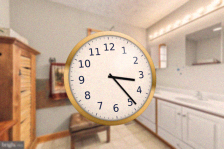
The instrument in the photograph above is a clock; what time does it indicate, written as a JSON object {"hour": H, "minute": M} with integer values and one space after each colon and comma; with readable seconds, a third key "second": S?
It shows {"hour": 3, "minute": 24}
